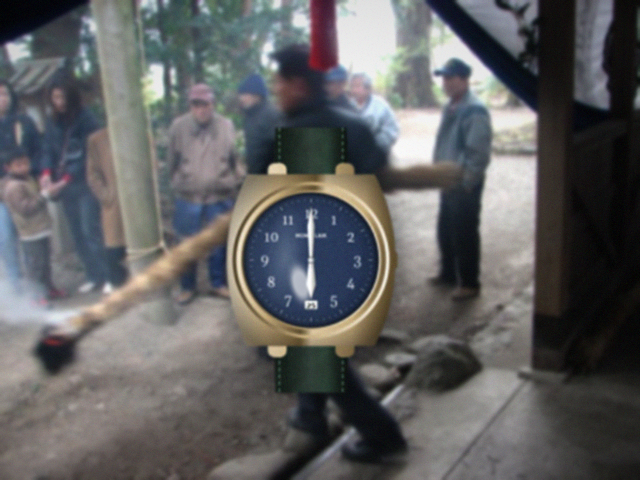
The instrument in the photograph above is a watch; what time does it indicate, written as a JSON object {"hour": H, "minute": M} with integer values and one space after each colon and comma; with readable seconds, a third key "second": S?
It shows {"hour": 6, "minute": 0}
